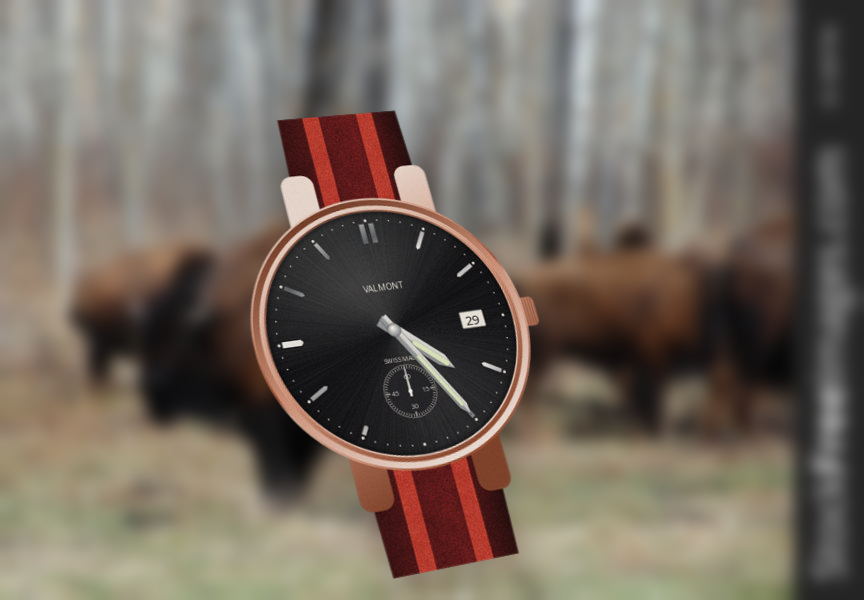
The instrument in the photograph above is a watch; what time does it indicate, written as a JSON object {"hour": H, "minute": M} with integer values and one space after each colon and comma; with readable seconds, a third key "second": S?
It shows {"hour": 4, "minute": 25}
